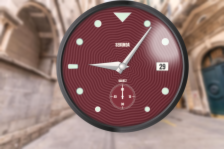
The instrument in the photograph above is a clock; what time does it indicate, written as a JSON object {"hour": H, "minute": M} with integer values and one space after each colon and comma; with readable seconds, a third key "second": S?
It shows {"hour": 9, "minute": 6}
